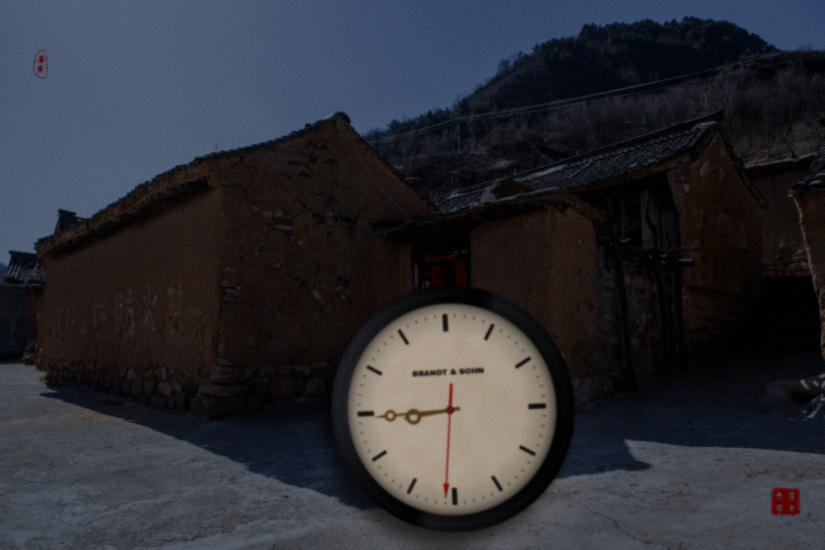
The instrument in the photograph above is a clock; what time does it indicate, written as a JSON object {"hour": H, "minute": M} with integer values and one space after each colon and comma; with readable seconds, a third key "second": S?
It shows {"hour": 8, "minute": 44, "second": 31}
